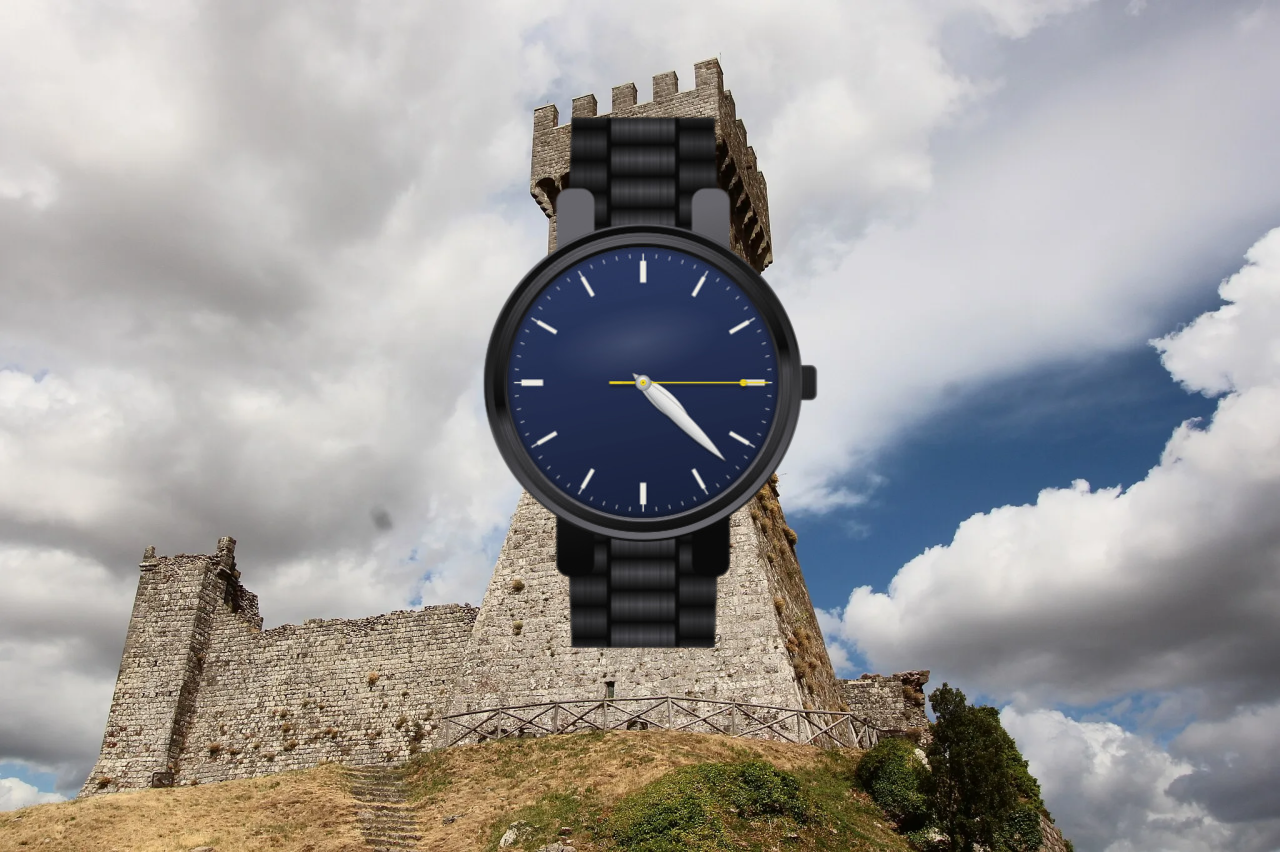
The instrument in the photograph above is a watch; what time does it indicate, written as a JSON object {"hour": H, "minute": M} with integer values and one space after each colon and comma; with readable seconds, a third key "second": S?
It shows {"hour": 4, "minute": 22, "second": 15}
